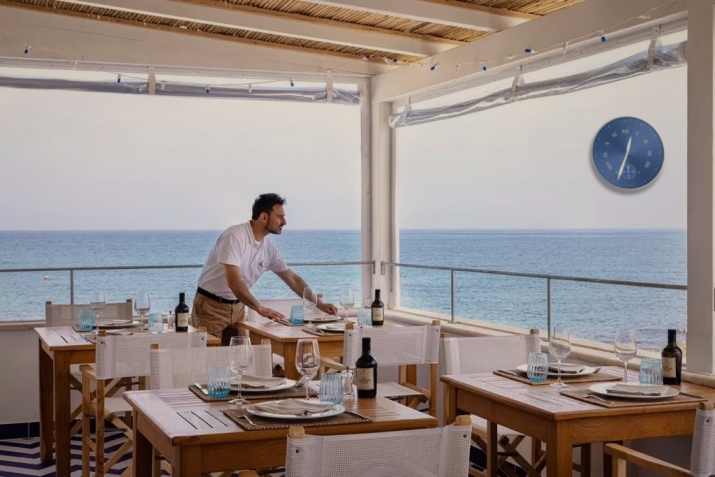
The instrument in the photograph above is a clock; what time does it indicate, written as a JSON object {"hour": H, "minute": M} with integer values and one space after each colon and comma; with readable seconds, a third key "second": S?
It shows {"hour": 12, "minute": 34}
